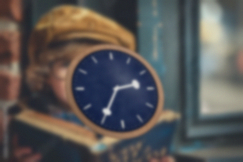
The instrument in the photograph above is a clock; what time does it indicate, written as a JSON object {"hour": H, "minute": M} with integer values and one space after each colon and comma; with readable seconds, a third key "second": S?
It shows {"hour": 2, "minute": 35}
